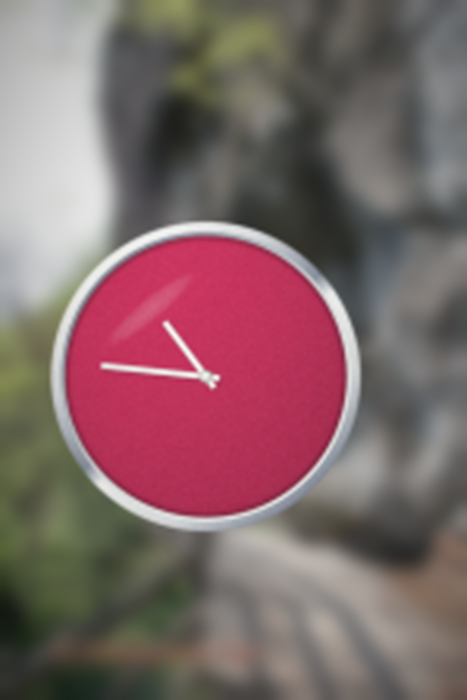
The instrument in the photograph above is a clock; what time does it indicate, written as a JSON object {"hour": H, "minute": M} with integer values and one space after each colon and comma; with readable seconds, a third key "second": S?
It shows {"hour": 10, "minute": 46}
